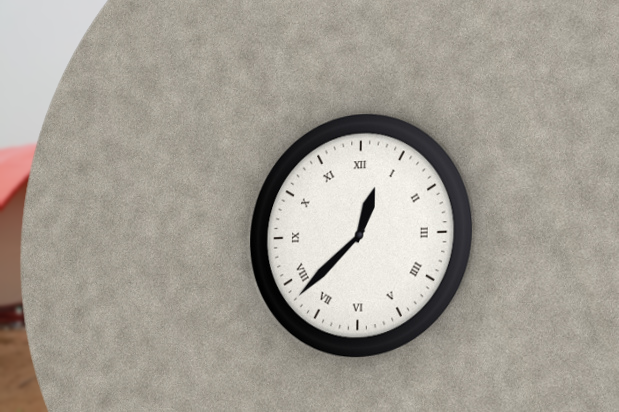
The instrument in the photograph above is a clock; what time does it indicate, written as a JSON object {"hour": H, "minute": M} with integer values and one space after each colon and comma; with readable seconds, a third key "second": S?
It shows {"hour": 12, "minute": 38}
